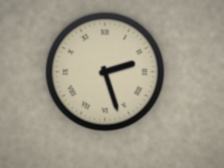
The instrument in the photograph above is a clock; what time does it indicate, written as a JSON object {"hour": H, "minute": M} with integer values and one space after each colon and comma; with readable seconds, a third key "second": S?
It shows {"hour": 2, "minute": 27}
